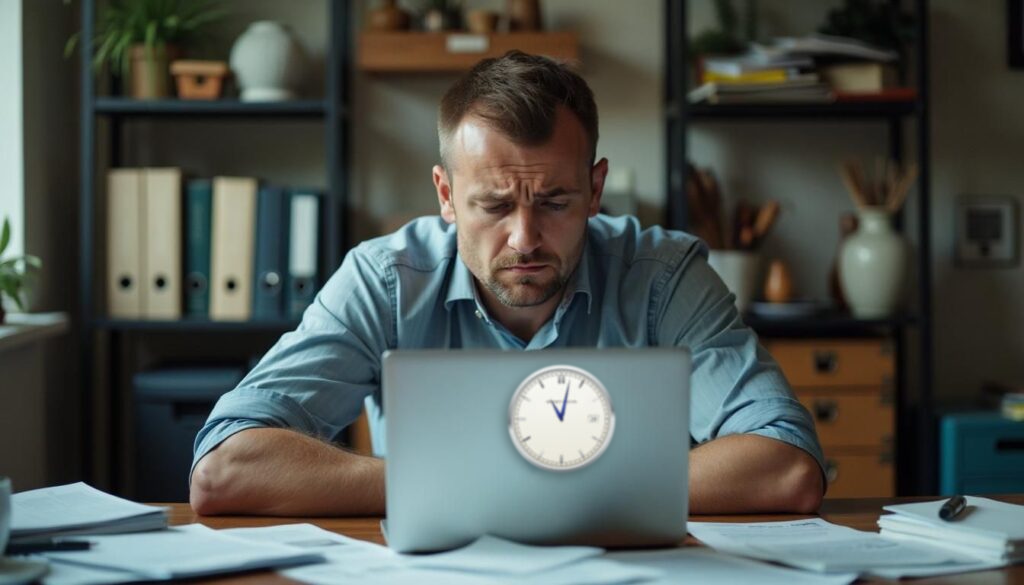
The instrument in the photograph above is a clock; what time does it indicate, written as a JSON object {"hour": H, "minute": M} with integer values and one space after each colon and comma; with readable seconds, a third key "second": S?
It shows {"hour": 11, "minute": 2}
